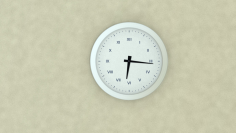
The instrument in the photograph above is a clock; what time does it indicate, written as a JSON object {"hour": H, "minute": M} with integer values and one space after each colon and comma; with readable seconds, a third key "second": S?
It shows {"hour": 6, "minute": 16}
